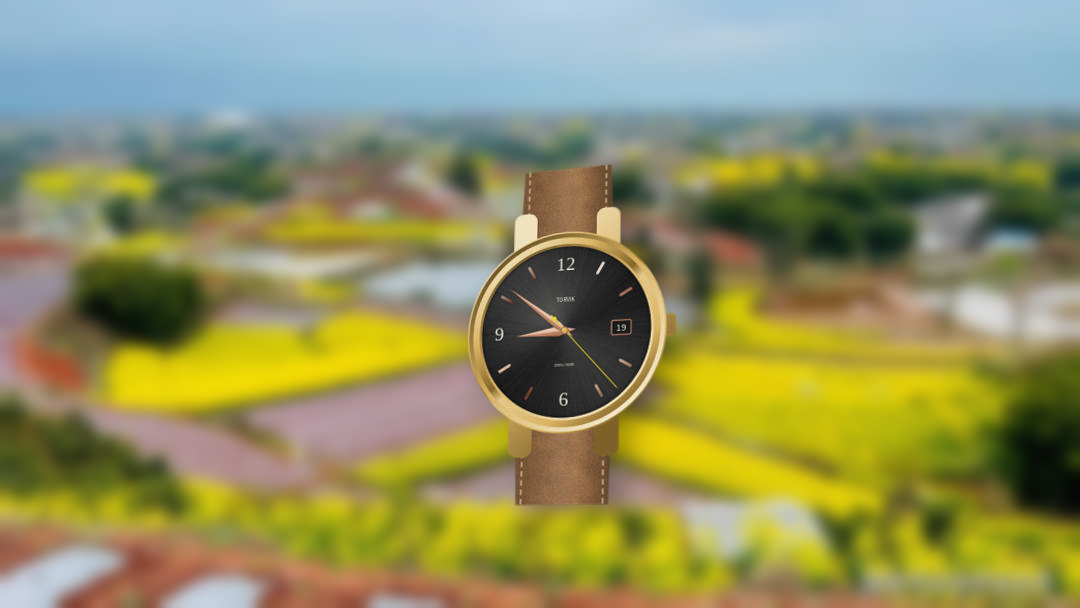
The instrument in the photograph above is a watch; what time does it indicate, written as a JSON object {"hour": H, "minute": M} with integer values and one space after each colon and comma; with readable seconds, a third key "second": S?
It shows {"hour": 8, "minute": 51, "second": 23}
